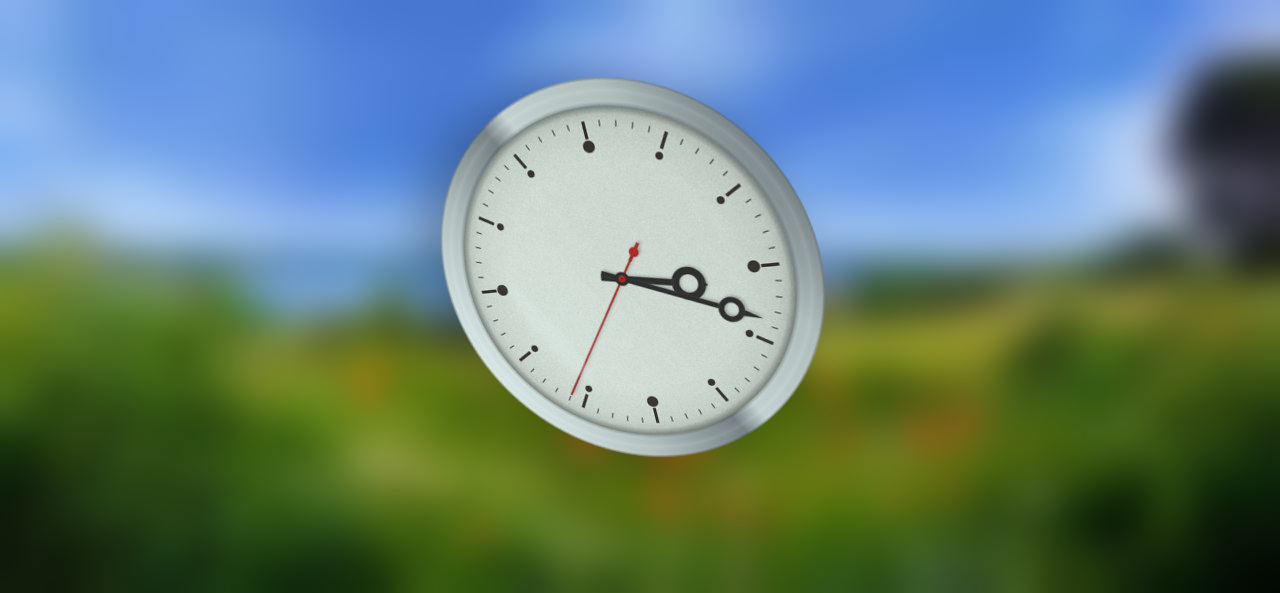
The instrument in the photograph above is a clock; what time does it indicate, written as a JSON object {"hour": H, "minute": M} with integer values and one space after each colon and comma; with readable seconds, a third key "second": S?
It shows {"hour": 3, "minute": 18, "second": 36}
